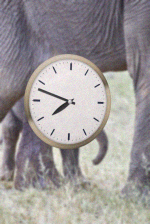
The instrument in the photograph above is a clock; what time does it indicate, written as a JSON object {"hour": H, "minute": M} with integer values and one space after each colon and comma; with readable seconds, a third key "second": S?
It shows {"hour": 7, "minute": 48}
